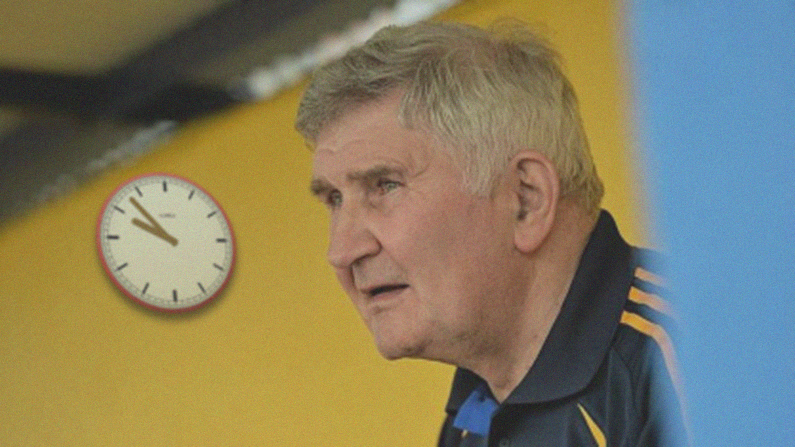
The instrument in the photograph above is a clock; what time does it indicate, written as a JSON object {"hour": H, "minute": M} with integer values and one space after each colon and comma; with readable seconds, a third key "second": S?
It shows {"hour": 9, "minute": 53}
